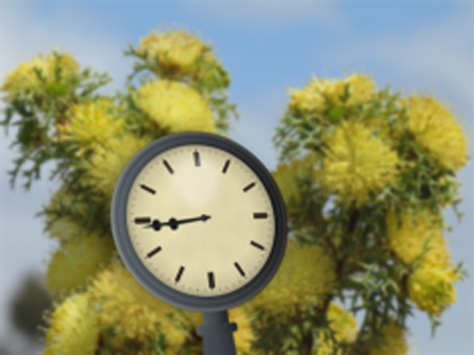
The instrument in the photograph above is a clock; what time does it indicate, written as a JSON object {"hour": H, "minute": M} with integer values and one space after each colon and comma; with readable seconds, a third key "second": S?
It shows {"hour": 8, "minute": 44}
